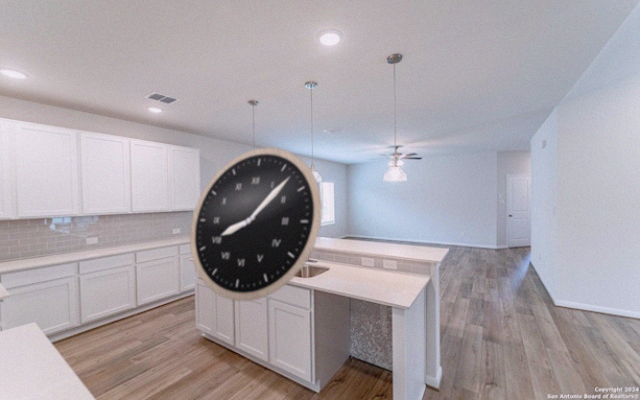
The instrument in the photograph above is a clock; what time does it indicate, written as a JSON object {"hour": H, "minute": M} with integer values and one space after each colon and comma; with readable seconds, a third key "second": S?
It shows {"hour": 8, "minute": 7}
